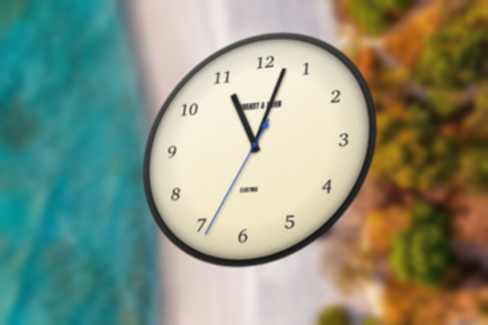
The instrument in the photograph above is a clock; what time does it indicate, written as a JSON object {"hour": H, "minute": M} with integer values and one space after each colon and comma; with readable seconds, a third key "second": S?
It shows {"hour": 11, "minute": 2, "second": 34}
